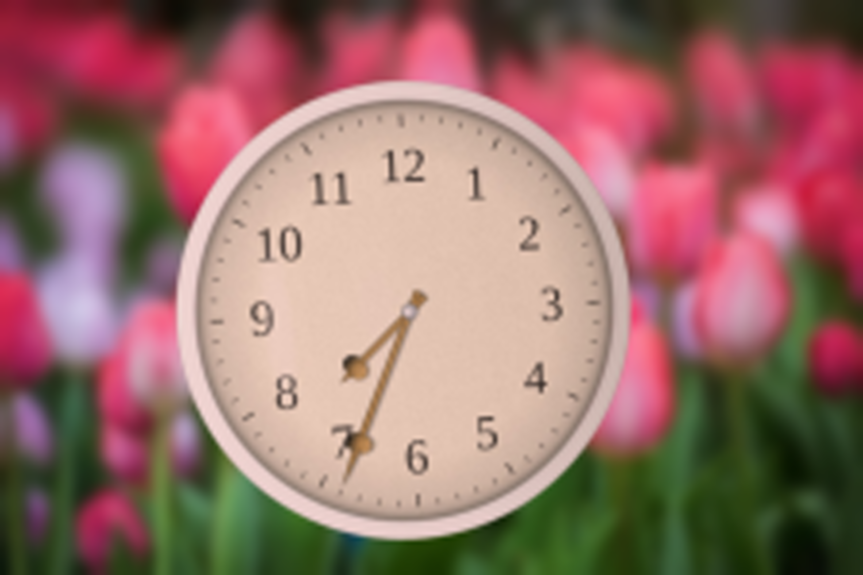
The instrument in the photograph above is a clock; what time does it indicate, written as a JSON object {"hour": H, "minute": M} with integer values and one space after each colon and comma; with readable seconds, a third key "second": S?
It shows {"hour": 7, "minute": 34}
